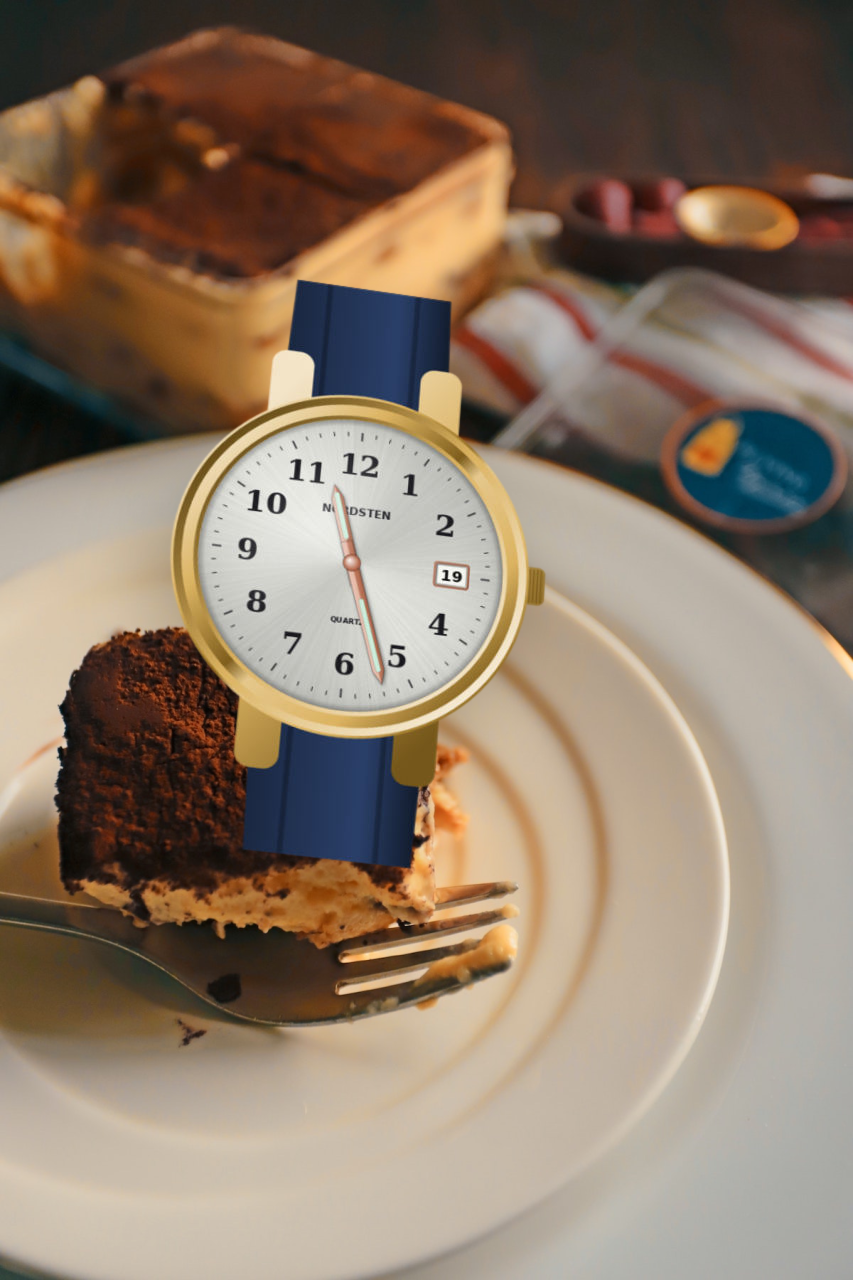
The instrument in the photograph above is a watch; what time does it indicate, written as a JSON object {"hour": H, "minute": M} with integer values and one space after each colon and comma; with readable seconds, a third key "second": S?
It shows {"hour": 11, "minute": 27}
